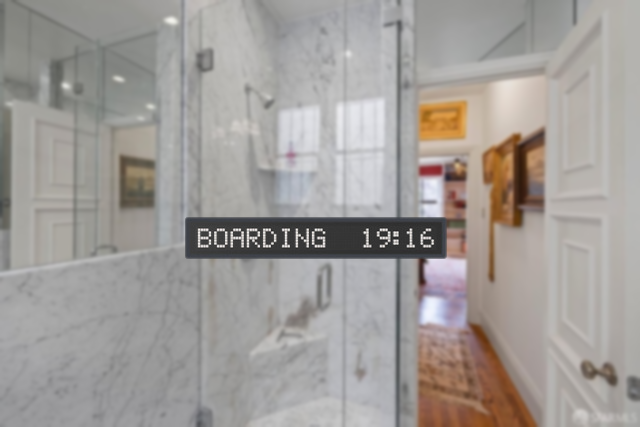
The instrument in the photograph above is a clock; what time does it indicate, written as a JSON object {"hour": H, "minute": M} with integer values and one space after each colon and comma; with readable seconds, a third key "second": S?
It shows {"hour": 19, "minute": 16}
